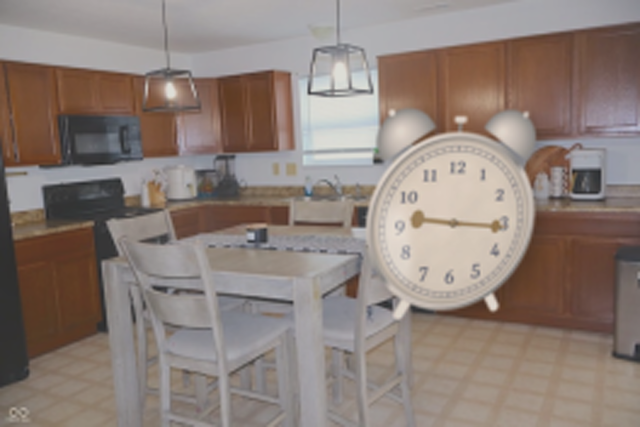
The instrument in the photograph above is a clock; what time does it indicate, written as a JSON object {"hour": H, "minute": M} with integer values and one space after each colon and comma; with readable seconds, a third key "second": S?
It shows {"hour": 9, "minute": 16}
